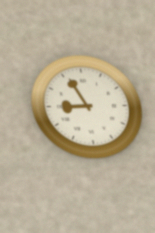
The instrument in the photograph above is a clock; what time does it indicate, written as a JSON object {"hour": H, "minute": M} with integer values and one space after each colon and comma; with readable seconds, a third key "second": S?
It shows {"hour": 8, "minute": 56}
